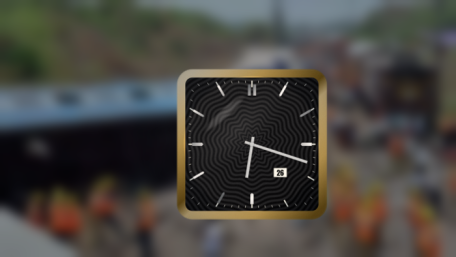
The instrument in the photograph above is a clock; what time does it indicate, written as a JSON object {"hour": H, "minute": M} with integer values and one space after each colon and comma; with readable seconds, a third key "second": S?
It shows {"hour": 6, "minute": 18}
